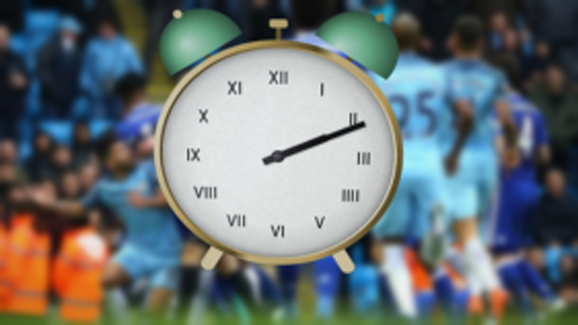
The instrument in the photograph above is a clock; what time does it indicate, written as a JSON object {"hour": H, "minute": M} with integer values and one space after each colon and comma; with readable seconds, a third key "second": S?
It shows {"hour": 2, "minute": 11}
